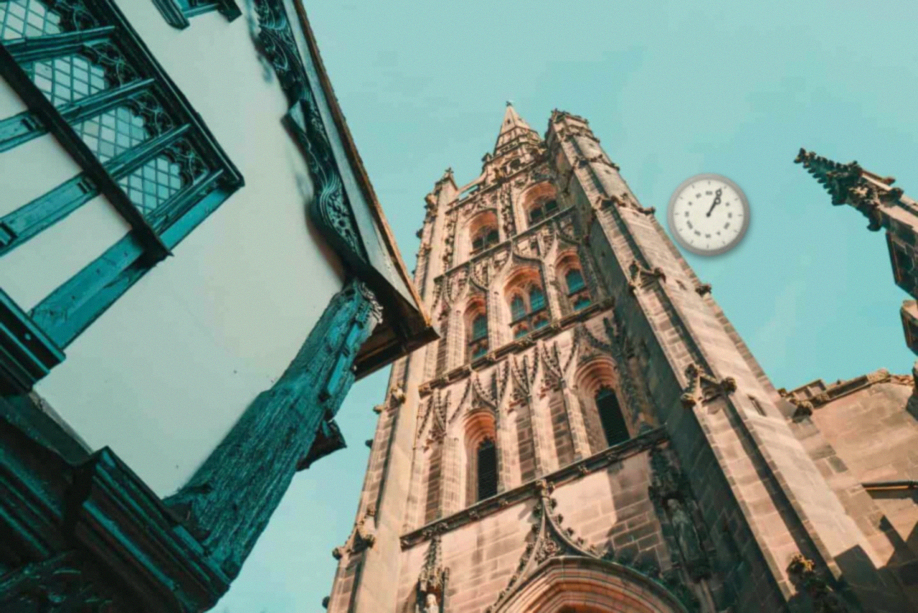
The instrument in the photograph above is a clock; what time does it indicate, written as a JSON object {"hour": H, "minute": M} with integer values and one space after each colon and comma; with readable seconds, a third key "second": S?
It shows {"hour": 1, "minute": 4}
